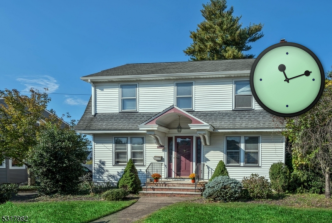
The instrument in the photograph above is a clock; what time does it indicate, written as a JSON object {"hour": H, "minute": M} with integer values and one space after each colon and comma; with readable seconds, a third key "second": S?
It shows {"hour": 11, "minute": 12}
